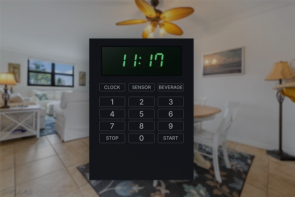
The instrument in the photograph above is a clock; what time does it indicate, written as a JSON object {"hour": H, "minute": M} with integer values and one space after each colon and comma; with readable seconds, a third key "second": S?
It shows {"hour": 11, "minute": 17}
